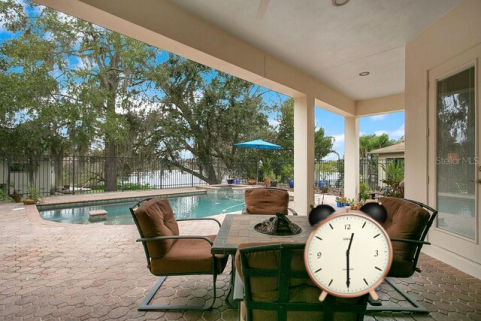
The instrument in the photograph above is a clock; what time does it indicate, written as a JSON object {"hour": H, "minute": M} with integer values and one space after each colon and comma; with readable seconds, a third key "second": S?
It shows {"hour": 12, "minute": 30}
